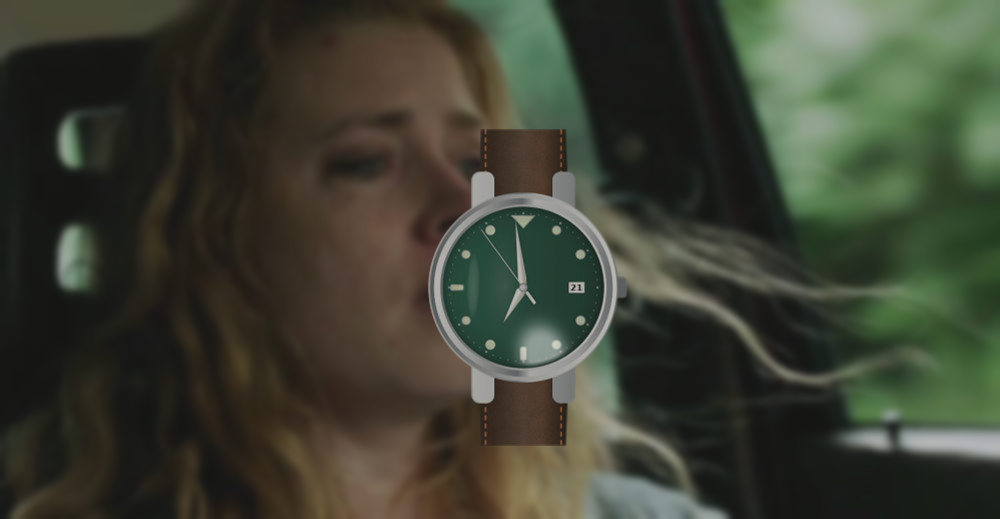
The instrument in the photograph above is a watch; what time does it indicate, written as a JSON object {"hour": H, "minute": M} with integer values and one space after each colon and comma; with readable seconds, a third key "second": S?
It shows {"hour": 6, "minute": 58, "second": 54}
